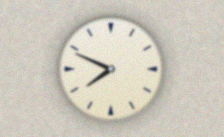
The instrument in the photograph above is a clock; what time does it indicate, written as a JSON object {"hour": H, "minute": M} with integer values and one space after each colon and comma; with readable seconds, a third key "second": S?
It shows {"hour": 7, "minute": 49}
